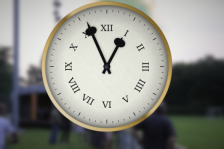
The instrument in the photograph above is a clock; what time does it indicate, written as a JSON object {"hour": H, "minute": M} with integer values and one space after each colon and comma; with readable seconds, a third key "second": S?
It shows {"hour": 12, "minute": 56}
